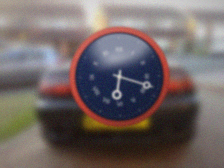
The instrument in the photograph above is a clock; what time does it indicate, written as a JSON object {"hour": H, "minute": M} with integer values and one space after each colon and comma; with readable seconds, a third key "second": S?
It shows {"hour": 6, "minute": 18}
